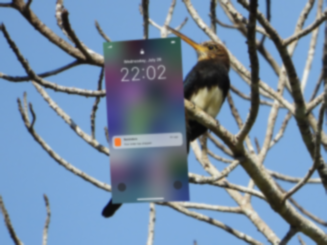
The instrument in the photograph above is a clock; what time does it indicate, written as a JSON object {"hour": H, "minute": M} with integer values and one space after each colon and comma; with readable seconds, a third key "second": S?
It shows {"hour": 22, "minute": 2}
